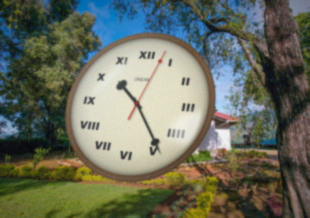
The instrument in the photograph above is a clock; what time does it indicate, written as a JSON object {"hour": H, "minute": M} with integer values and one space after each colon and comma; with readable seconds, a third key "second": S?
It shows {"hour": 10, "minute": 24, "second": 3}
